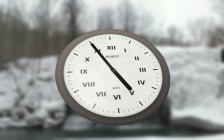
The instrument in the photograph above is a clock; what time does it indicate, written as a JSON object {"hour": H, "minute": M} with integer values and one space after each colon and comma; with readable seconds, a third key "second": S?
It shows {"hour": 4, "minute": 55}
